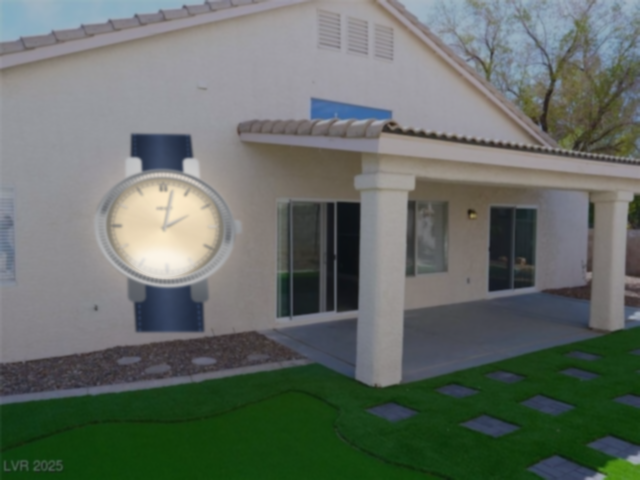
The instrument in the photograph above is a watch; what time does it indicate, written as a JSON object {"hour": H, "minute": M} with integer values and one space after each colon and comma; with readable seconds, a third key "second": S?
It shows {"hour": 2, "minute": 2}
